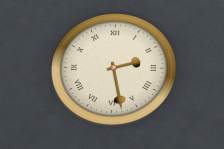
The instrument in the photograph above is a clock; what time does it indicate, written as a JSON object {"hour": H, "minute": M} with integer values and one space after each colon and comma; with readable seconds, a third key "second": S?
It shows {"hour": 2, "minute": 28}
